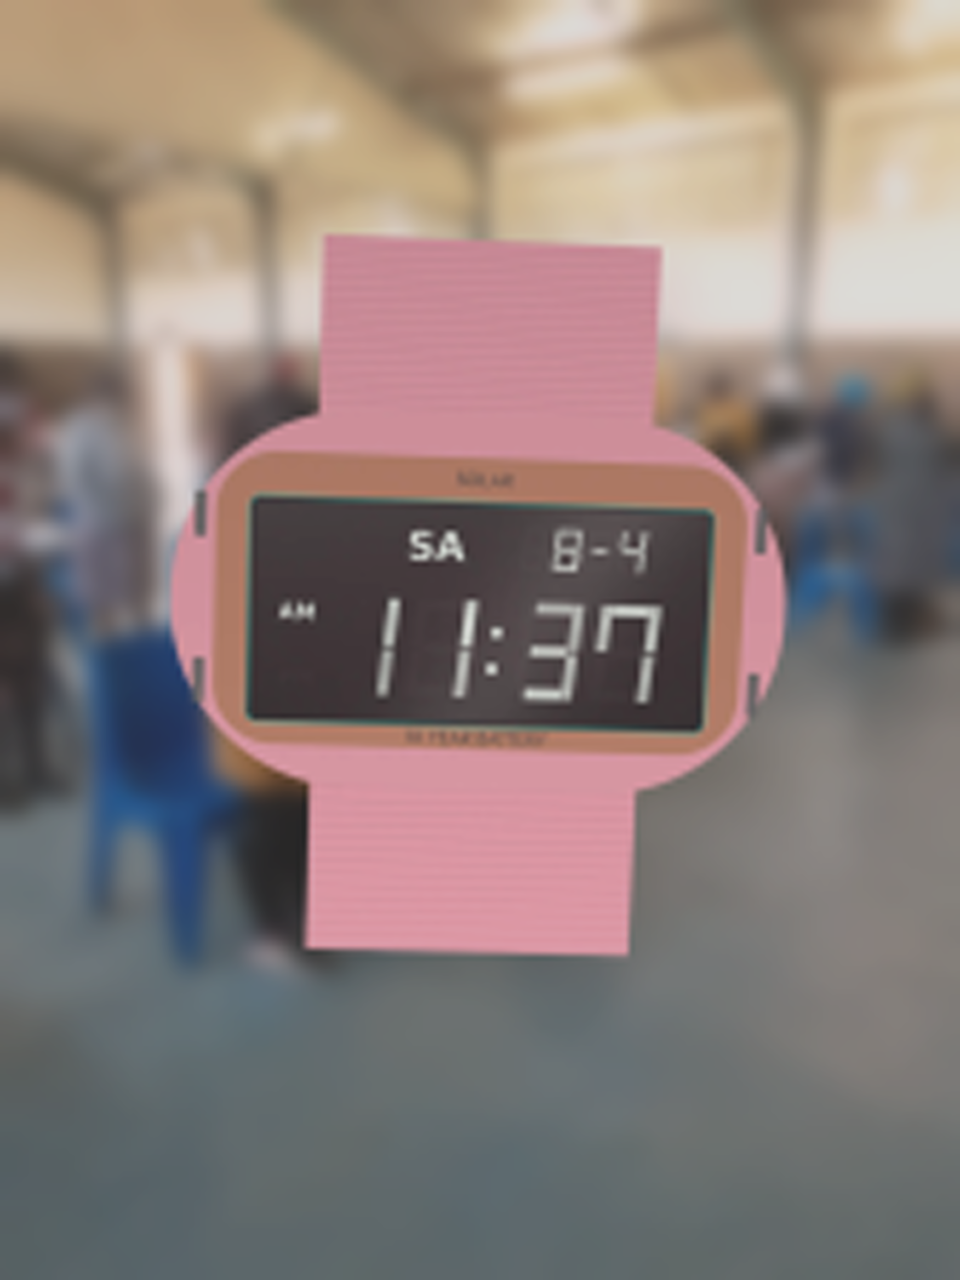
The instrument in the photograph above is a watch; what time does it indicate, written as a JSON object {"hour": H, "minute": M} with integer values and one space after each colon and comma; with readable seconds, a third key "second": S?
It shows {"hour": 11, "minute": 37}
